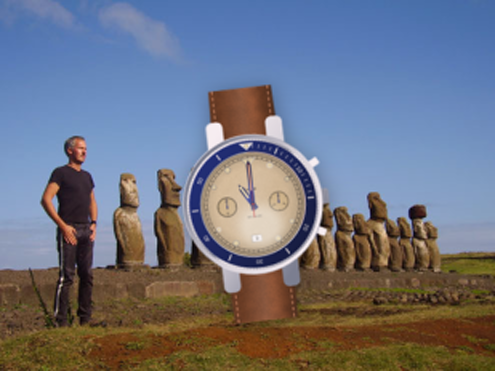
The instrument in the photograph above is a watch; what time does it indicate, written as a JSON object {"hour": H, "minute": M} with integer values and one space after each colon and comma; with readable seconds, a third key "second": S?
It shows {"hour": 11, "minute": 0}
